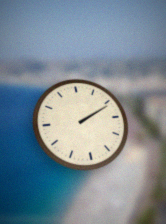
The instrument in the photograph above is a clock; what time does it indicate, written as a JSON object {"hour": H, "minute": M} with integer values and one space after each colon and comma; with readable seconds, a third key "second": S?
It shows {"hour": 2, "minute": 11}
